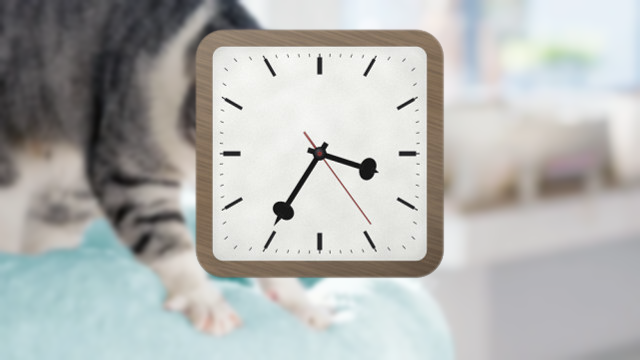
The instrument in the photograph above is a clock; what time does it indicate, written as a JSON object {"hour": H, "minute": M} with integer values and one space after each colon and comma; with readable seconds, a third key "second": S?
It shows {"hour": 3, "minute": 35, "second": 24}
